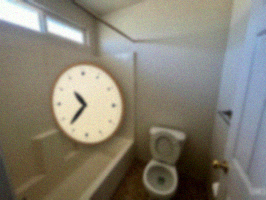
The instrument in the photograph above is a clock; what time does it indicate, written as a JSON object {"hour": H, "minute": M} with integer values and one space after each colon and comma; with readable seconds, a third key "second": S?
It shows {"hour": 10, "minute": 37}
